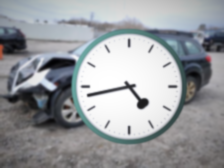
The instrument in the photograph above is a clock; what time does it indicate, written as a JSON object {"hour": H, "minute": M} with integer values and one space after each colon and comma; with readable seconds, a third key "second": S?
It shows {"hour": 4, "minute": 43}
